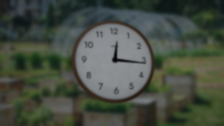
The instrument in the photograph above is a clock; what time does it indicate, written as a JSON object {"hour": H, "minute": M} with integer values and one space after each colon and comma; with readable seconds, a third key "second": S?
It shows {"hour": 12, "minute": 16}
